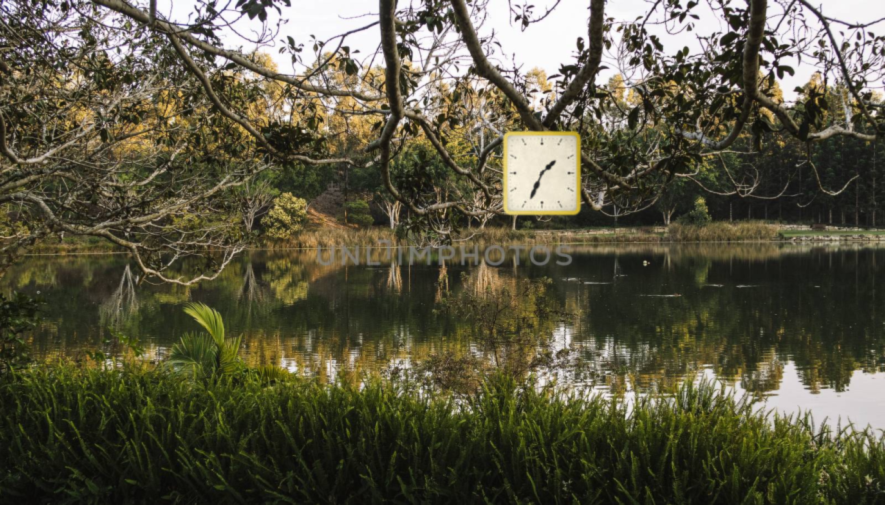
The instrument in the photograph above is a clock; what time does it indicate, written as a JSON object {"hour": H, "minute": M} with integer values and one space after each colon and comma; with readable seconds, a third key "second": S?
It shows {"hour": 1, "minute": 34}
